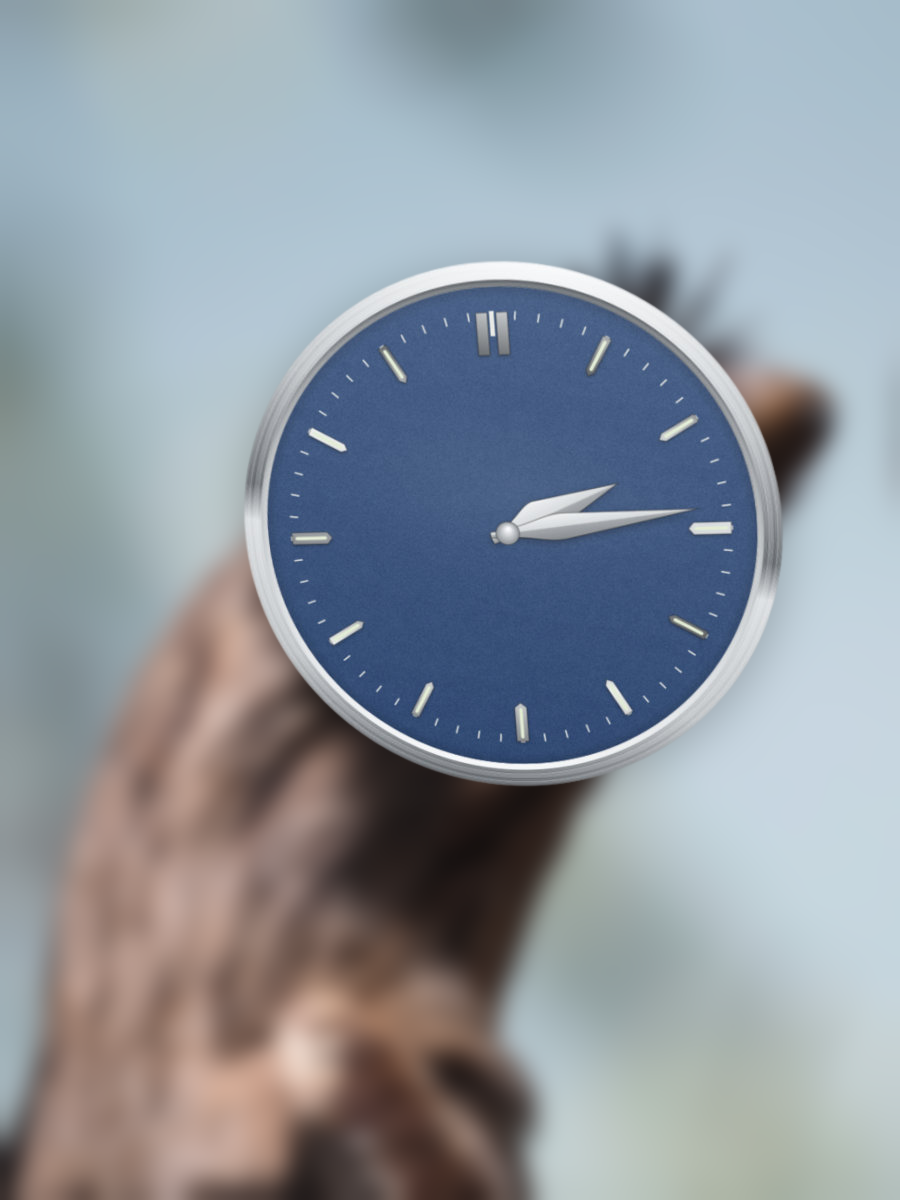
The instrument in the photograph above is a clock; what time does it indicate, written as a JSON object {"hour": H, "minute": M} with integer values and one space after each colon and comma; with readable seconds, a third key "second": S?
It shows {"hour": 2, "minute": 14}
